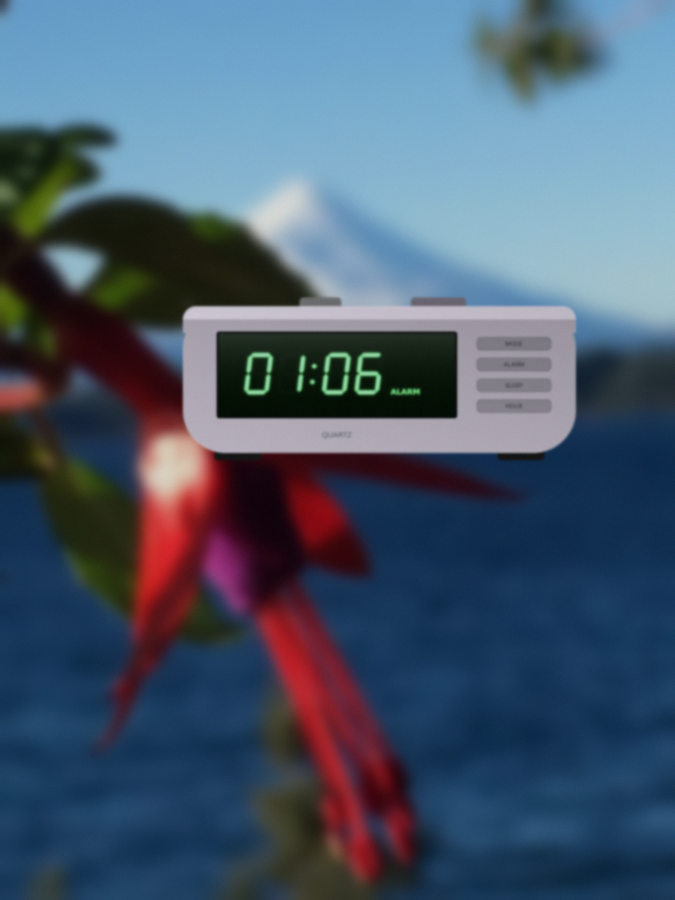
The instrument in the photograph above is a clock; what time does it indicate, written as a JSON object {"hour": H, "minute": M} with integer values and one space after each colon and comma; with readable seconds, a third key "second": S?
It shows {"hour": 1, "minute": 6}
